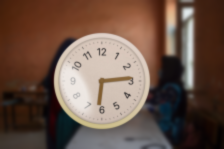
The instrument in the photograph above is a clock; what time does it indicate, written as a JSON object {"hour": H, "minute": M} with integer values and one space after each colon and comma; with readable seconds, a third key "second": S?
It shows {"hour": 6, "minute": 14}
